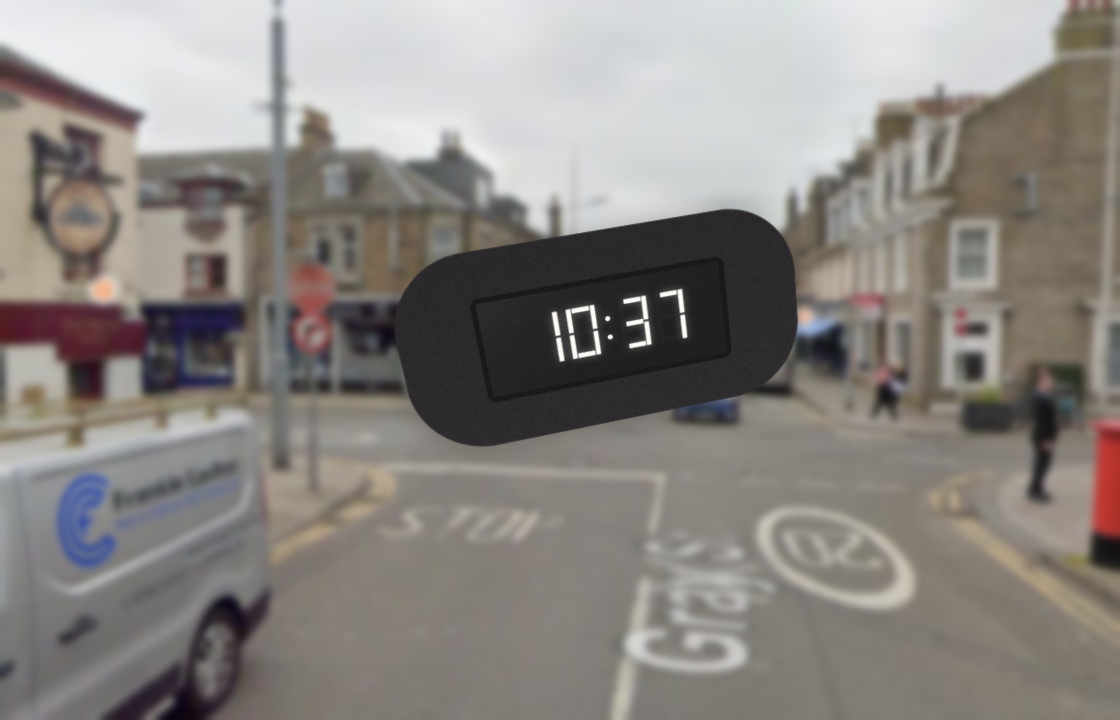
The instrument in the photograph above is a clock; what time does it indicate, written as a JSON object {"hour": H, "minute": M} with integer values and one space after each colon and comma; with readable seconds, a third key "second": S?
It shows {"hour": 10, "minute": 37}
